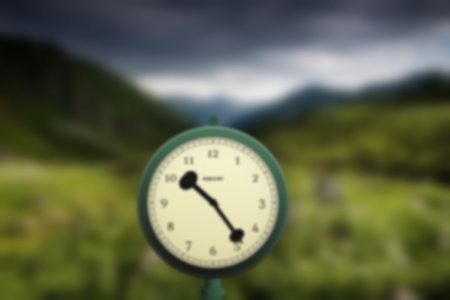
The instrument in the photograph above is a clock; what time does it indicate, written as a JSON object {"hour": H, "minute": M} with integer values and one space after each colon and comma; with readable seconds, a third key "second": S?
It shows {"hour": 10, "minute": 24}
